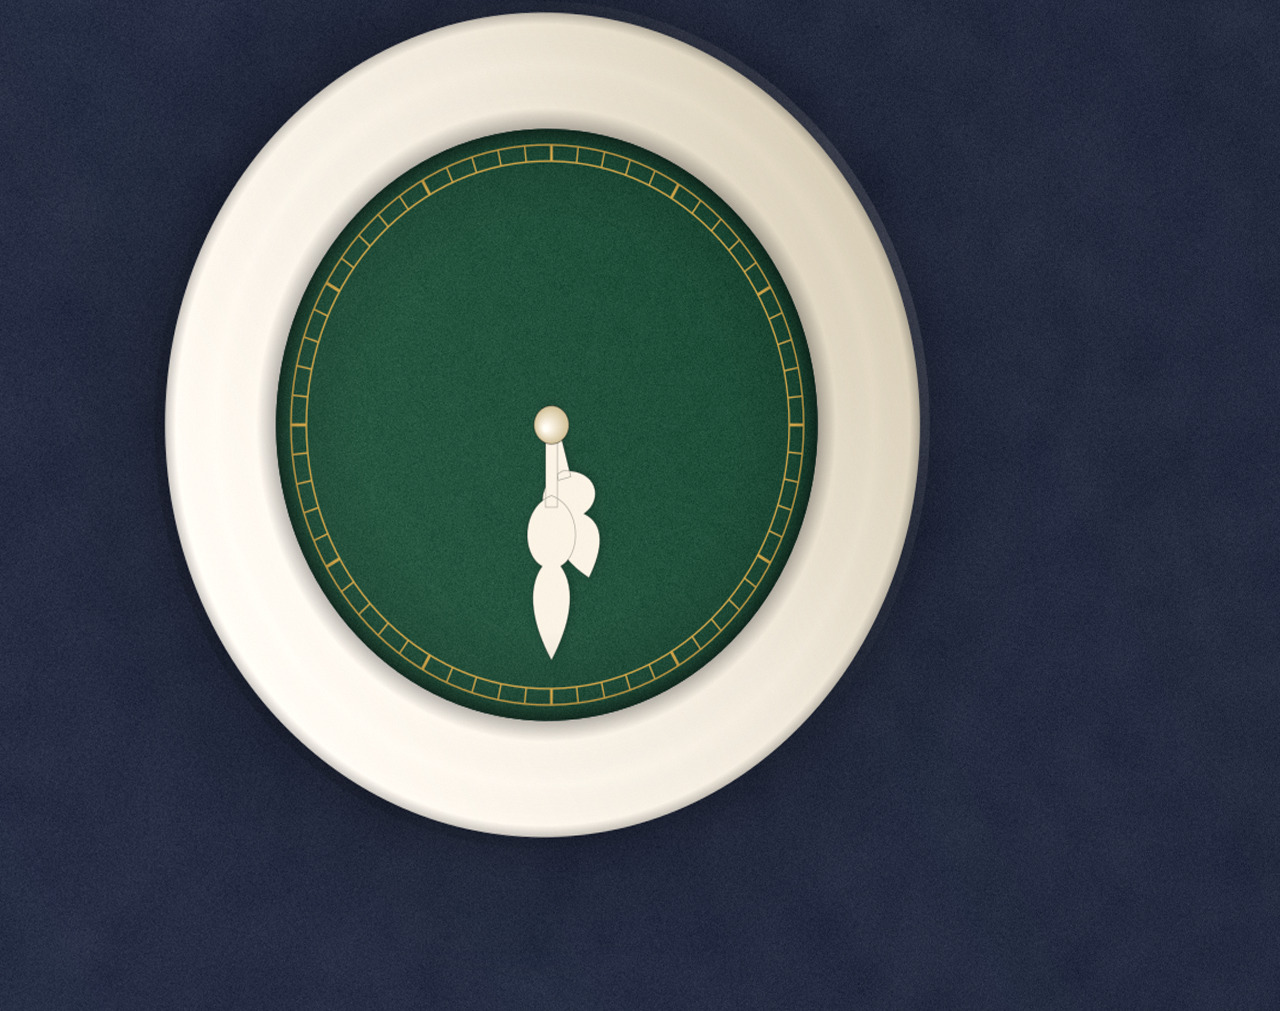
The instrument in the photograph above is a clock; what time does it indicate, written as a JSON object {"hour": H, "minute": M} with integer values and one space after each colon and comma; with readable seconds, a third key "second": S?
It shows {"hour": 5, "minute": 30}
